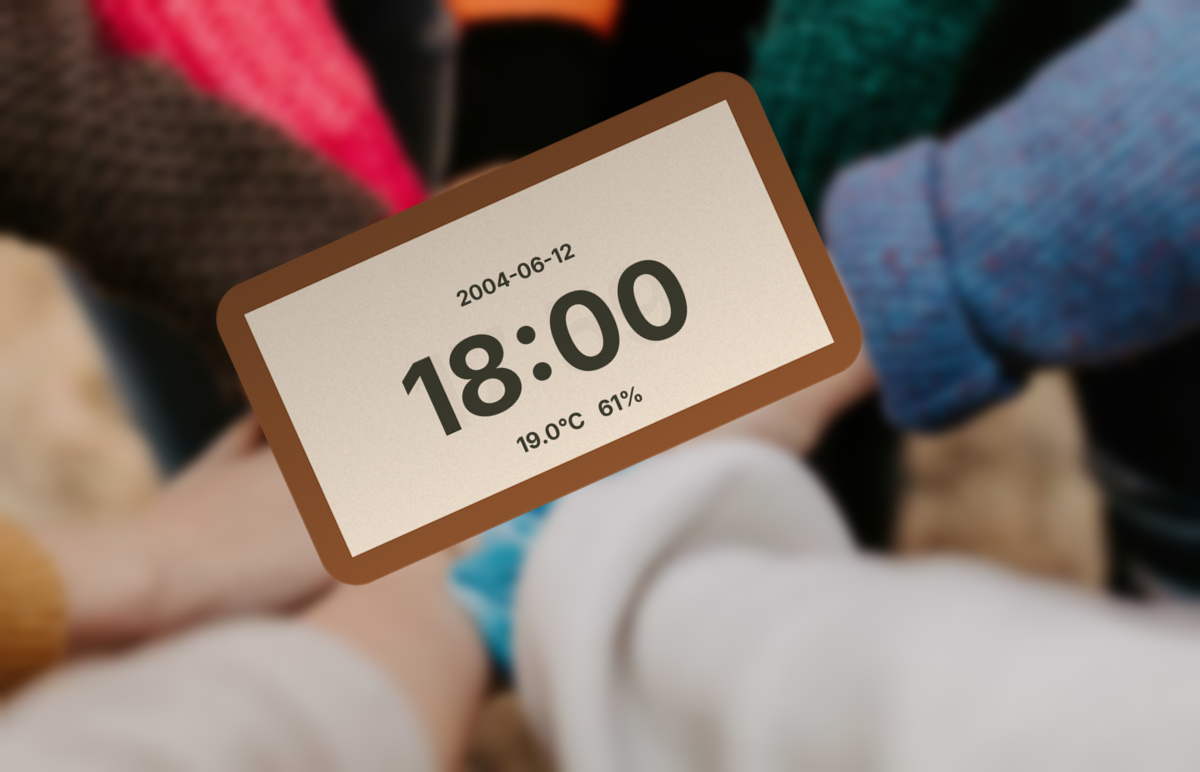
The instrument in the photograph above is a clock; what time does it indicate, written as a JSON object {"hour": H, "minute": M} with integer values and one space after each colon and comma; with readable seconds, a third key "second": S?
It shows {"hour": 18, "minute": 0}
